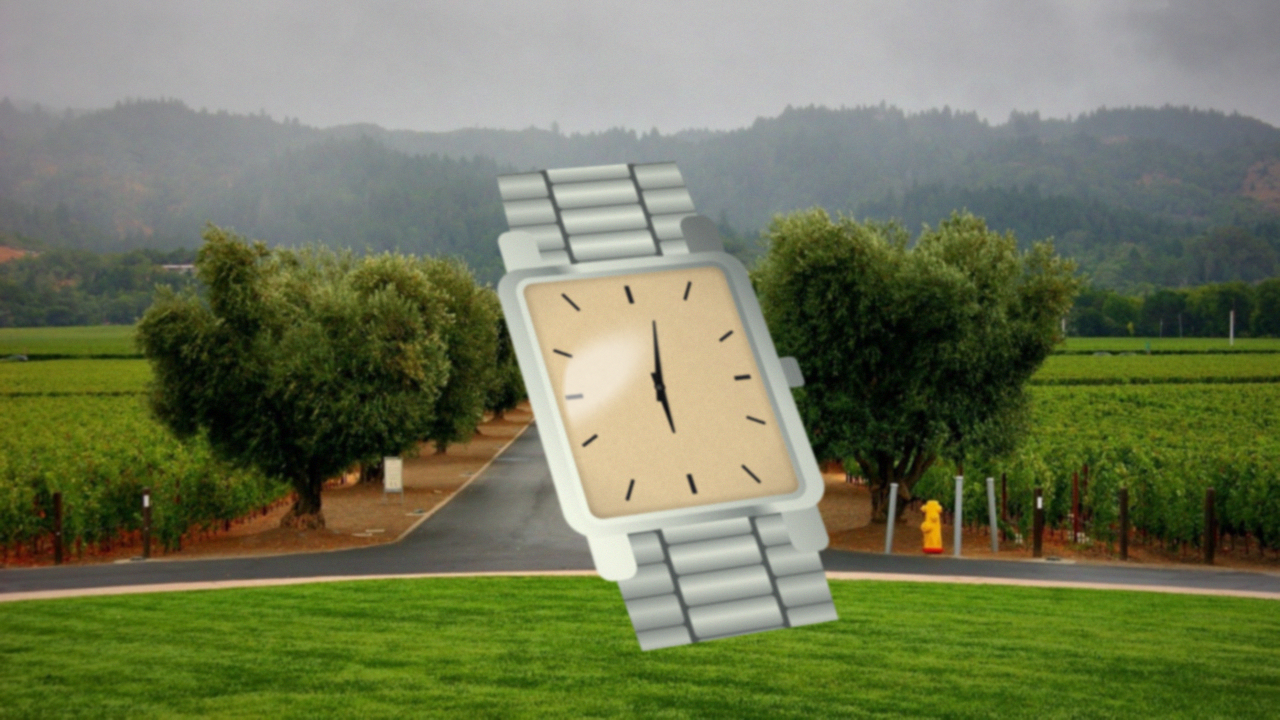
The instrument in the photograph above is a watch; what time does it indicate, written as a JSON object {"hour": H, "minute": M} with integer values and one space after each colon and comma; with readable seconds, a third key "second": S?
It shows {"hour": 6, "minute": 2}
